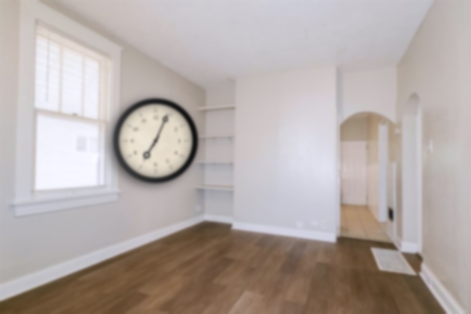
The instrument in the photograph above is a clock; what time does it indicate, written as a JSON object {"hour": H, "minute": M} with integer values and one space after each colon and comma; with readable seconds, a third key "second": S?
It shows {"hour": 7, "minute": 4}
